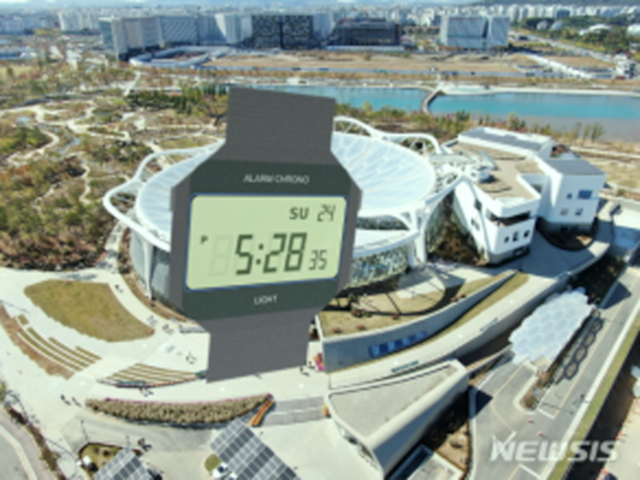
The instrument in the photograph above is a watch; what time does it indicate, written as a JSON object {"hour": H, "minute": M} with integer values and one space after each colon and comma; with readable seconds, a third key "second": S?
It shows {"hour": 5, "minute": 28, "second": 35}
